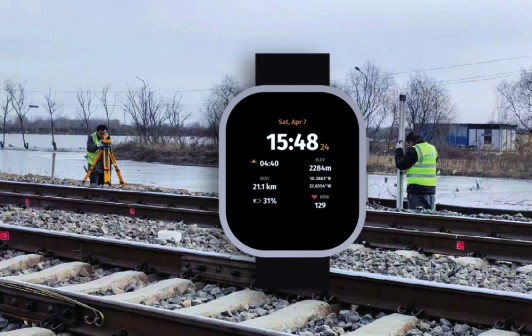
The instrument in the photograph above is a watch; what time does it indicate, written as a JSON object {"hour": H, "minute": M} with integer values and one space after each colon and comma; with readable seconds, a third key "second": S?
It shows {"hour": 15, "minute": 48, "second": 24}
